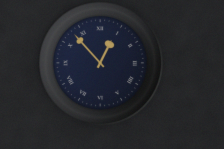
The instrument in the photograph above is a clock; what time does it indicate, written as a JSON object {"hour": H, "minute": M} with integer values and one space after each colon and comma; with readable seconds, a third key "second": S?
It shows {"hour": 12, "minute": 53}
